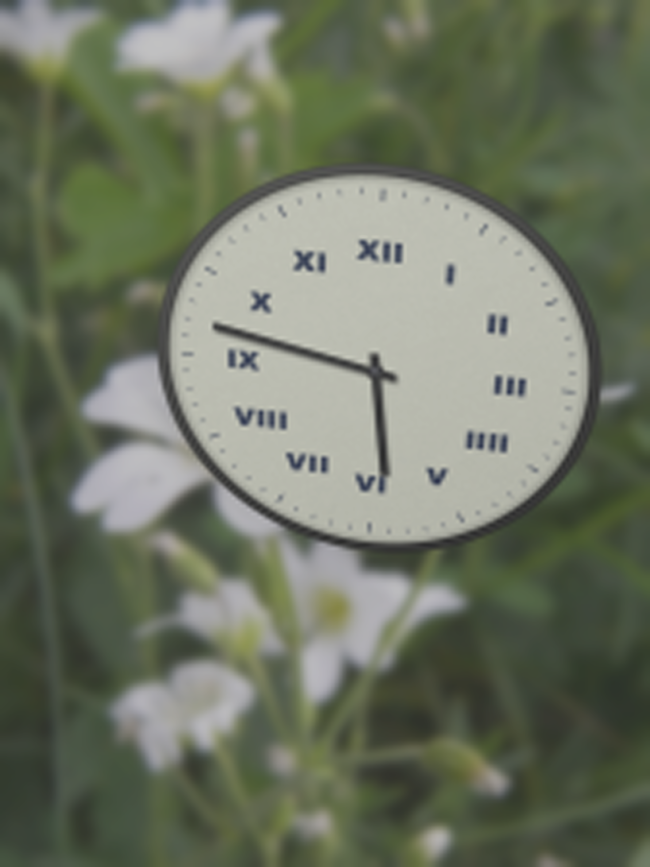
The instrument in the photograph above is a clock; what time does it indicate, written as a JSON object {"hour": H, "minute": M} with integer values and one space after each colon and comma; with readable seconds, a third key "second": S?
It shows {"hour": 5, "minute": 47}
